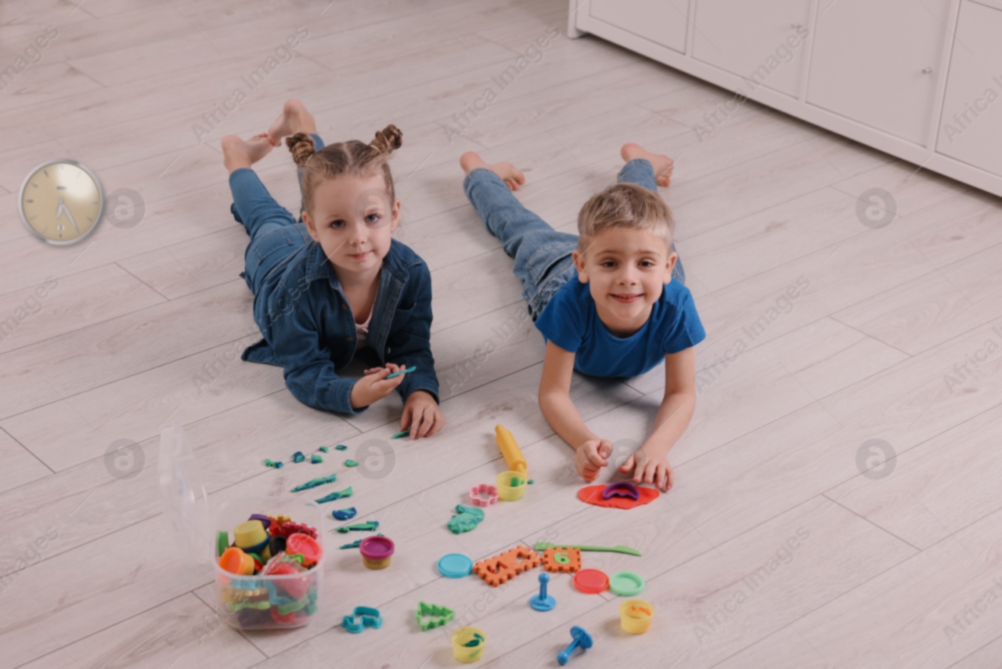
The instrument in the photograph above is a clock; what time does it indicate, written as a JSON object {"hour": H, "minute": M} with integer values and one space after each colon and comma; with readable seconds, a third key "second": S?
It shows {"hour": 6, "minute": 25}
